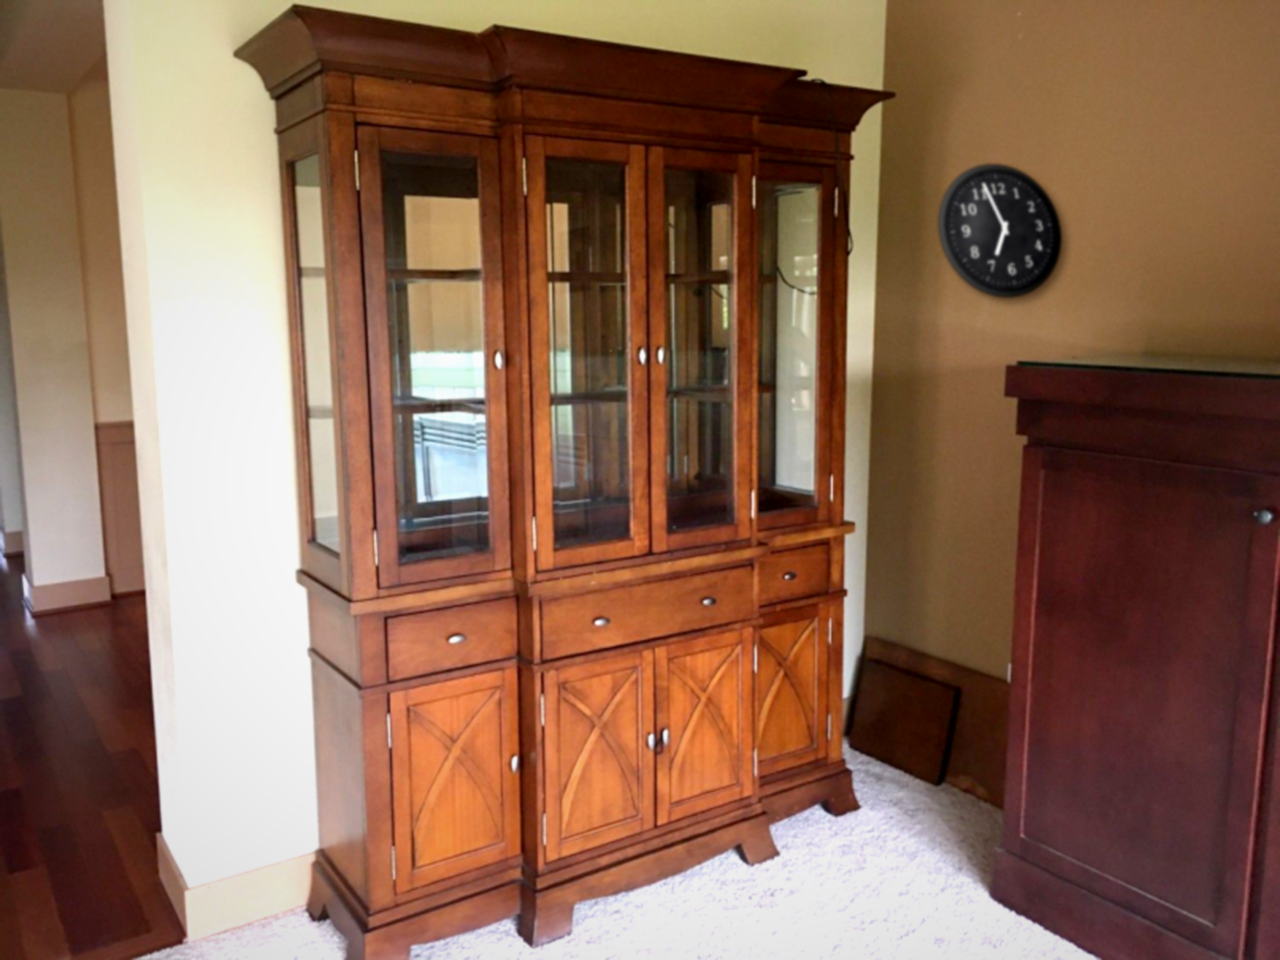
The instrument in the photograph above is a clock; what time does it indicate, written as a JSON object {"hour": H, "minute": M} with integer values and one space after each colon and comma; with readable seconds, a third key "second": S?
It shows {"hour": 6, "minute": 57}
